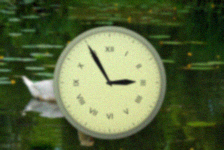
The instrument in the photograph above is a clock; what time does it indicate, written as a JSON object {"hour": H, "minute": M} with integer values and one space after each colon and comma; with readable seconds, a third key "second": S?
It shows {"hour": 2, "minute": 55}
